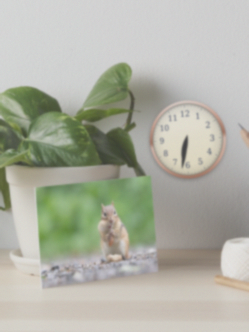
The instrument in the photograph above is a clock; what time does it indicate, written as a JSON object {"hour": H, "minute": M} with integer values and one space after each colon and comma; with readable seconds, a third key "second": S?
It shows {"hour": 6, "minute": 32}
